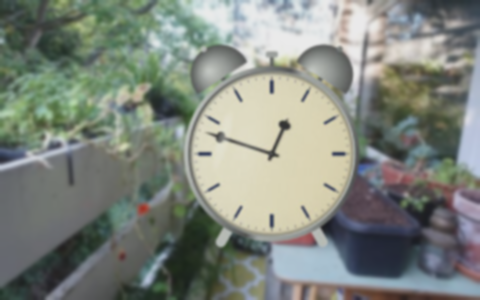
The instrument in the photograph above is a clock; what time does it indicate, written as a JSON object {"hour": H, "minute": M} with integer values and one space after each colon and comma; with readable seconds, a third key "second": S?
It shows {"hour": 12, "minute": 48}
